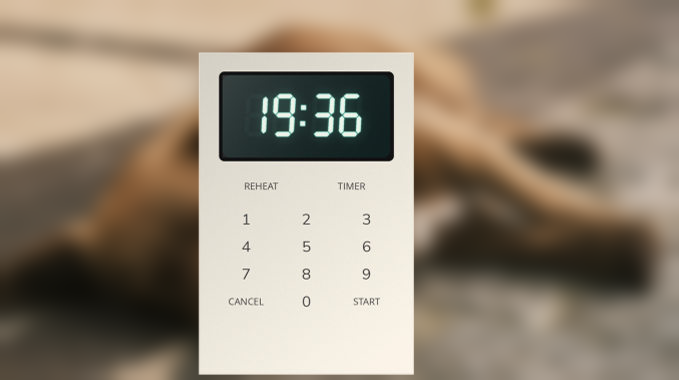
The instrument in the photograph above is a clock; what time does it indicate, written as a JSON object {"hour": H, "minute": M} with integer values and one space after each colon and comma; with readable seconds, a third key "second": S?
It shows {"hour": 19, "minute": 36}
